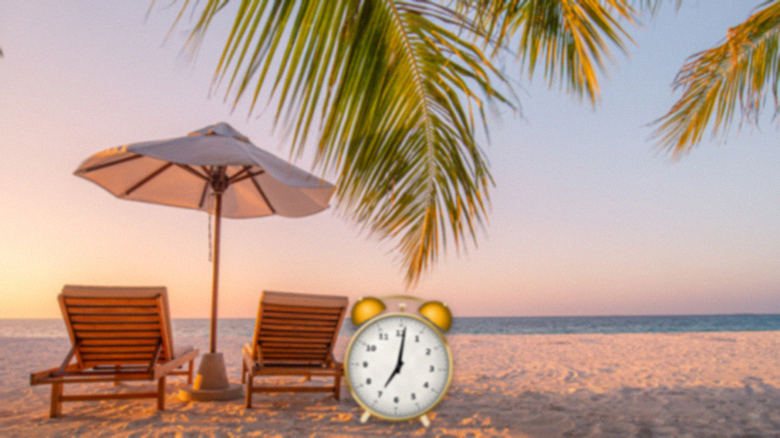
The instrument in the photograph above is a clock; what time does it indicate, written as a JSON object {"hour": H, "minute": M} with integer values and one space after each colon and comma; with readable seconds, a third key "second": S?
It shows {"hour": 7, "minute": 1}
